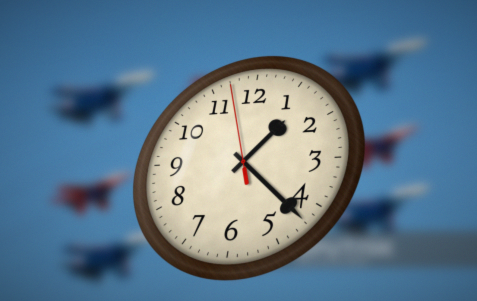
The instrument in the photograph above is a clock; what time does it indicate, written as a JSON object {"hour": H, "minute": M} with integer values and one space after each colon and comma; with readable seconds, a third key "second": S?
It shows {"hour": 1, "minute": 21, "second": 57}
